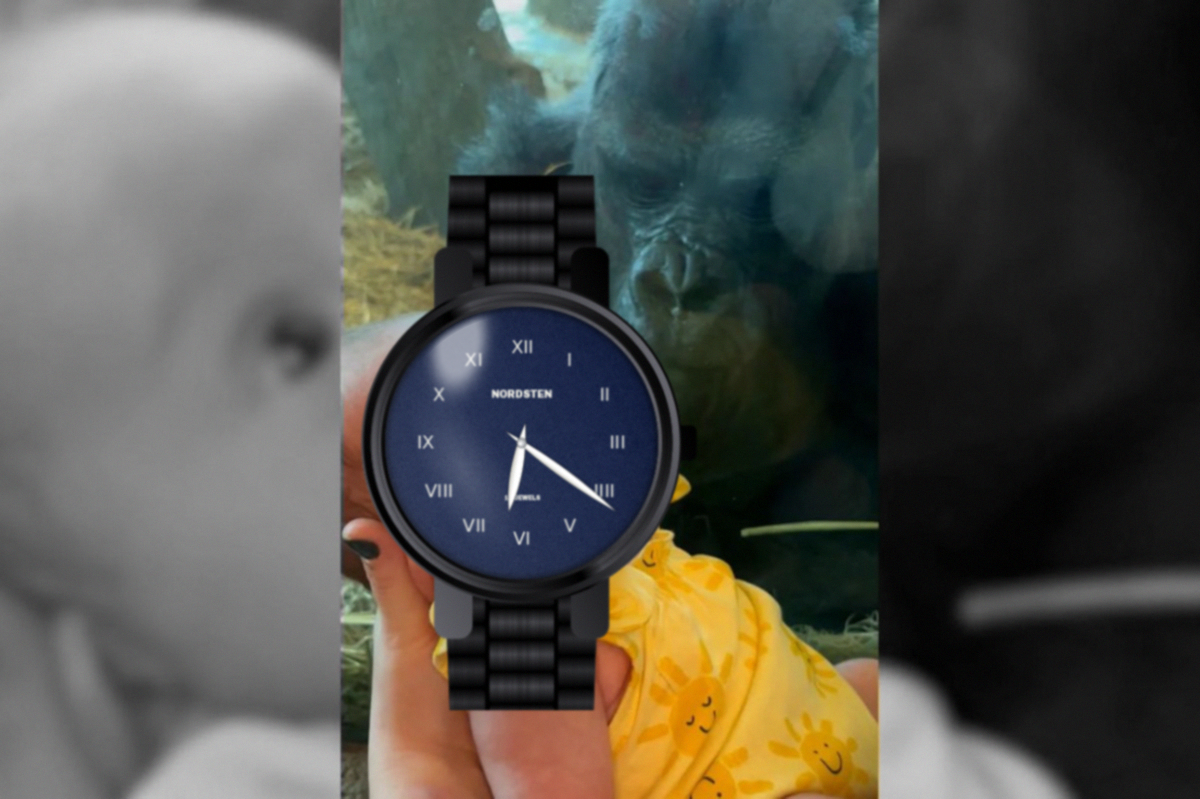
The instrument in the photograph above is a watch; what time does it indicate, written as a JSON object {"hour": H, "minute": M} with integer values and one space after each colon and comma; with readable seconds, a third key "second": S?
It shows {"hour": 6, "minute": 21}
